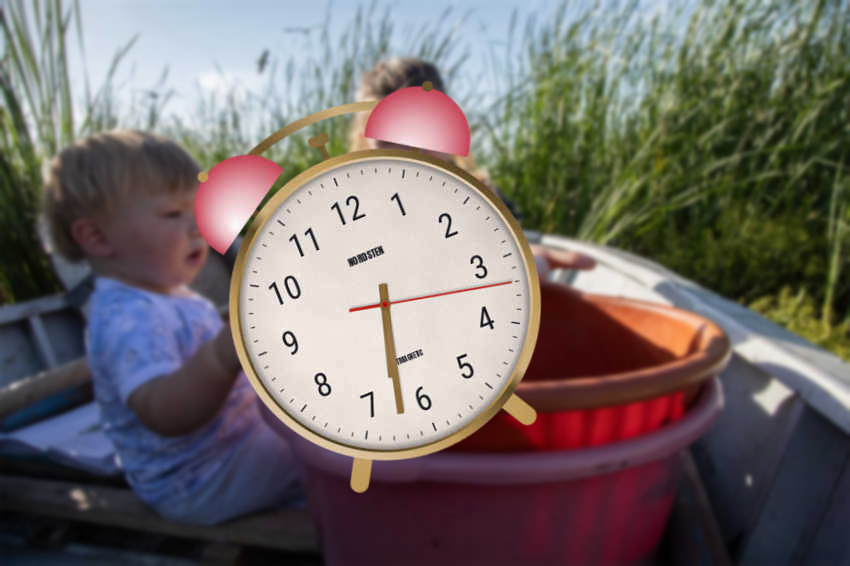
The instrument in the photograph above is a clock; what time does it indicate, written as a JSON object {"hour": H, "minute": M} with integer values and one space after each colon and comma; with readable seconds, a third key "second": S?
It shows {"hour": 6, "minute": 32, "second": 17}
